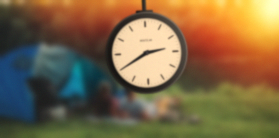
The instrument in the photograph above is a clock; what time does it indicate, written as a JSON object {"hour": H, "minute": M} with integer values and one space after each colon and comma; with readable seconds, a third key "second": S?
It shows {"hour": 2, "minute": 40}
